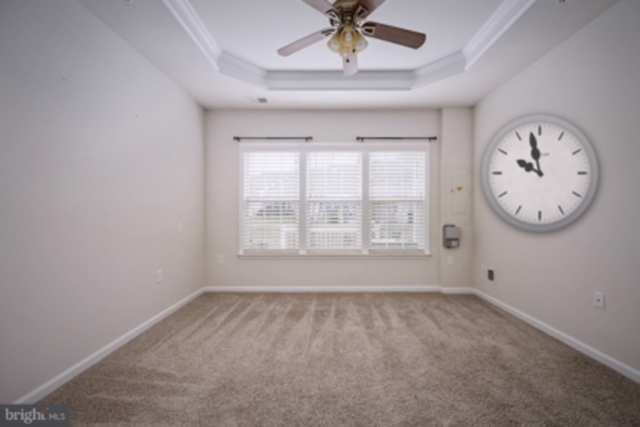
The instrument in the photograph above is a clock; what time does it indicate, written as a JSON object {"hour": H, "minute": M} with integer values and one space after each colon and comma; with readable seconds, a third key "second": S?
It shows {"hour": 9, "minute": 58}
